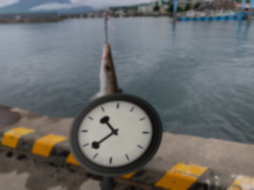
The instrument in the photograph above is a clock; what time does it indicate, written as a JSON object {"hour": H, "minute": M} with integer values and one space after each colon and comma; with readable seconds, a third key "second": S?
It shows {"hour": 10, "minute": 38}
